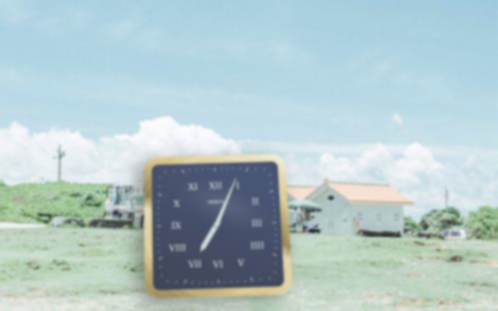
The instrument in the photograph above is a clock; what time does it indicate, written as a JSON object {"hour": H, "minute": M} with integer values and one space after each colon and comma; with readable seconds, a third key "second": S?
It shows {"hour": 7, "minute": 4}
